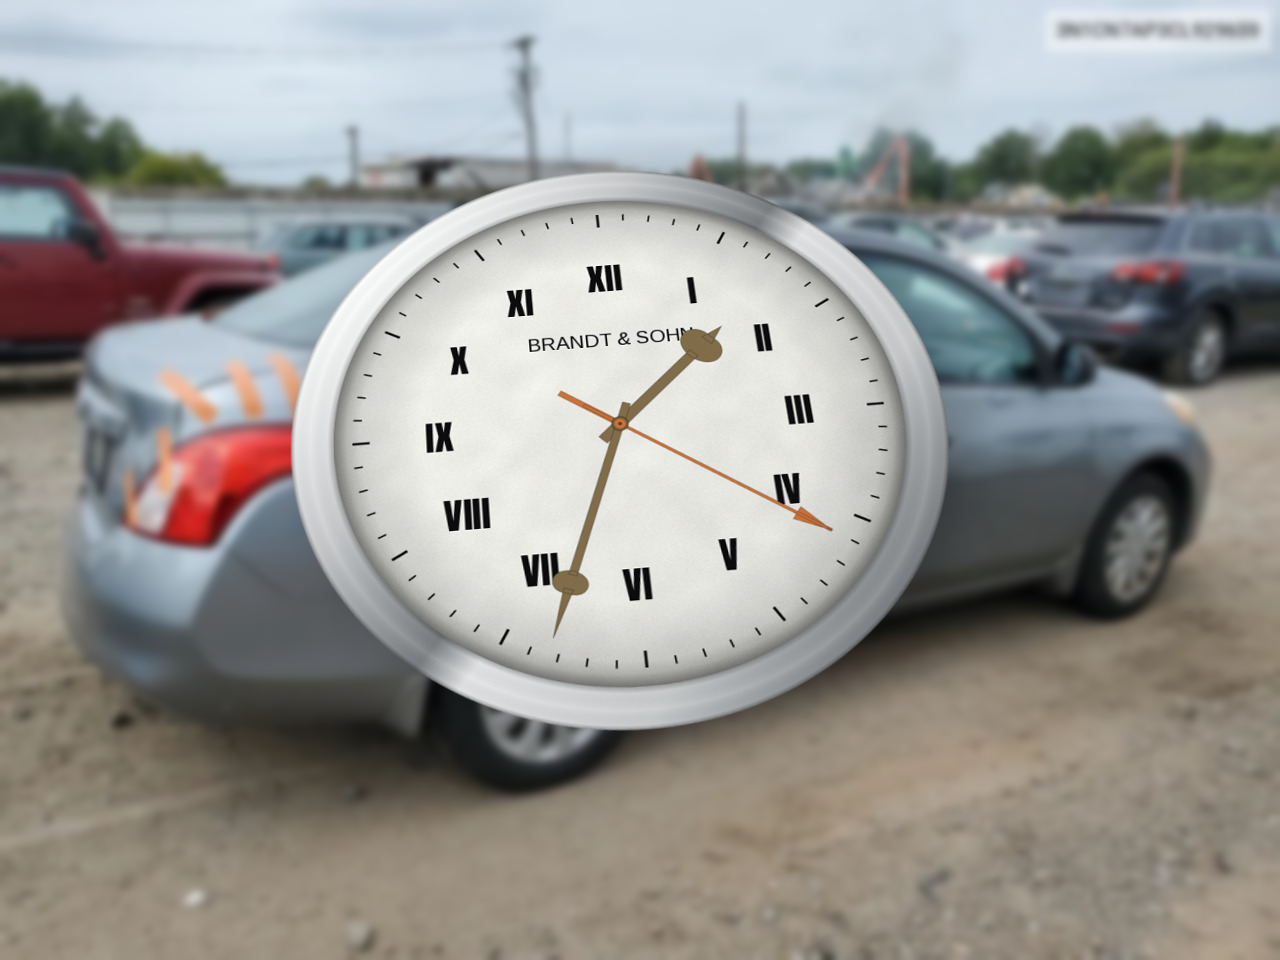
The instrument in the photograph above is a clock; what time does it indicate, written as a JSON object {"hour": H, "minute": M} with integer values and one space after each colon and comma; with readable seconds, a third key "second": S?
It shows {"hour": 1, "minute": 33, "second": 21}
